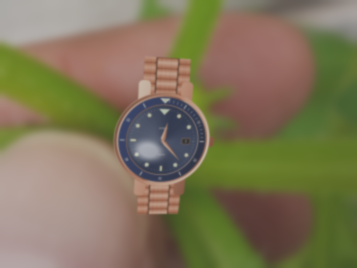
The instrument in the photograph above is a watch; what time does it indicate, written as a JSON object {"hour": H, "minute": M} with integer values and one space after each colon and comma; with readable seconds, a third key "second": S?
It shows {"hour": 12, "minute": 23}
